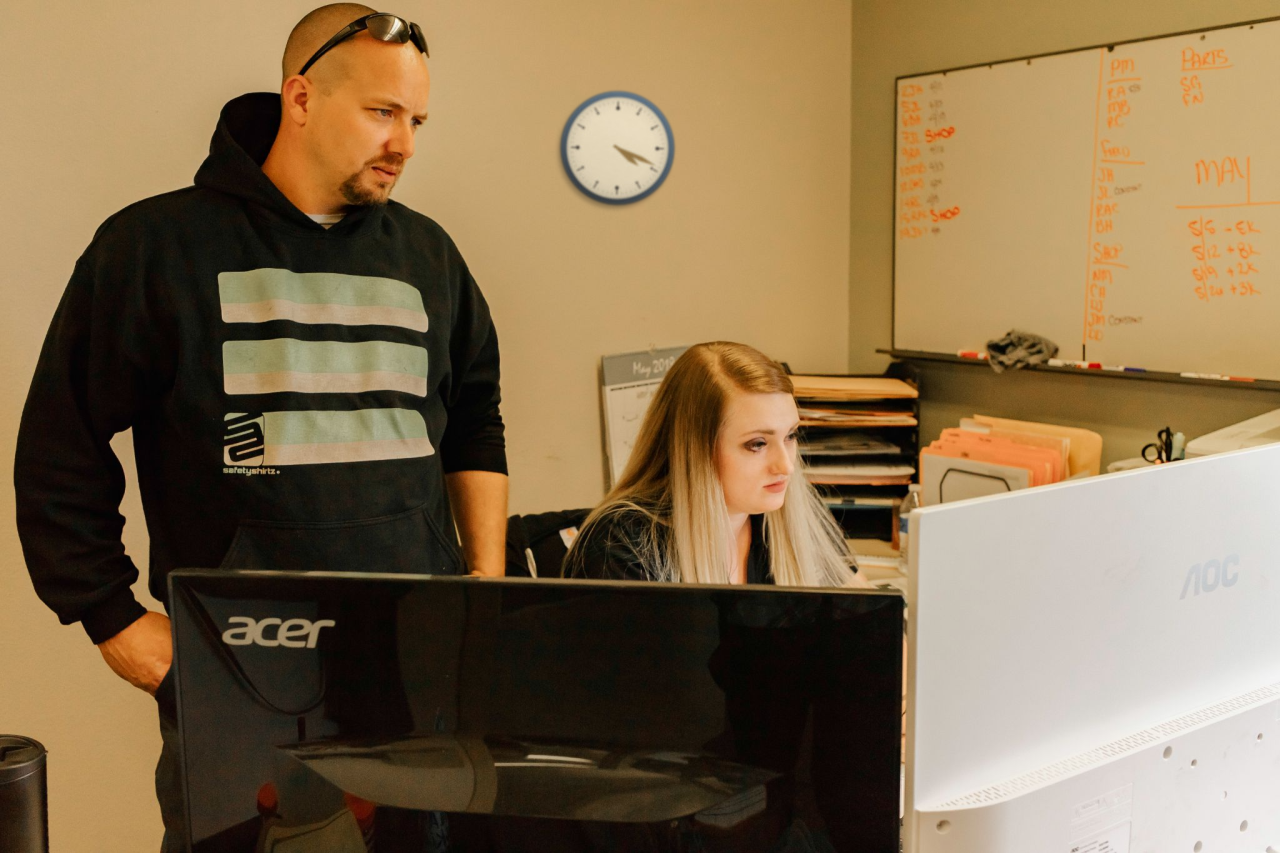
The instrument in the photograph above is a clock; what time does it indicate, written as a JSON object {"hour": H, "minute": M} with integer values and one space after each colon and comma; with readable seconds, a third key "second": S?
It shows {"hour": 4, "minute": 19}
